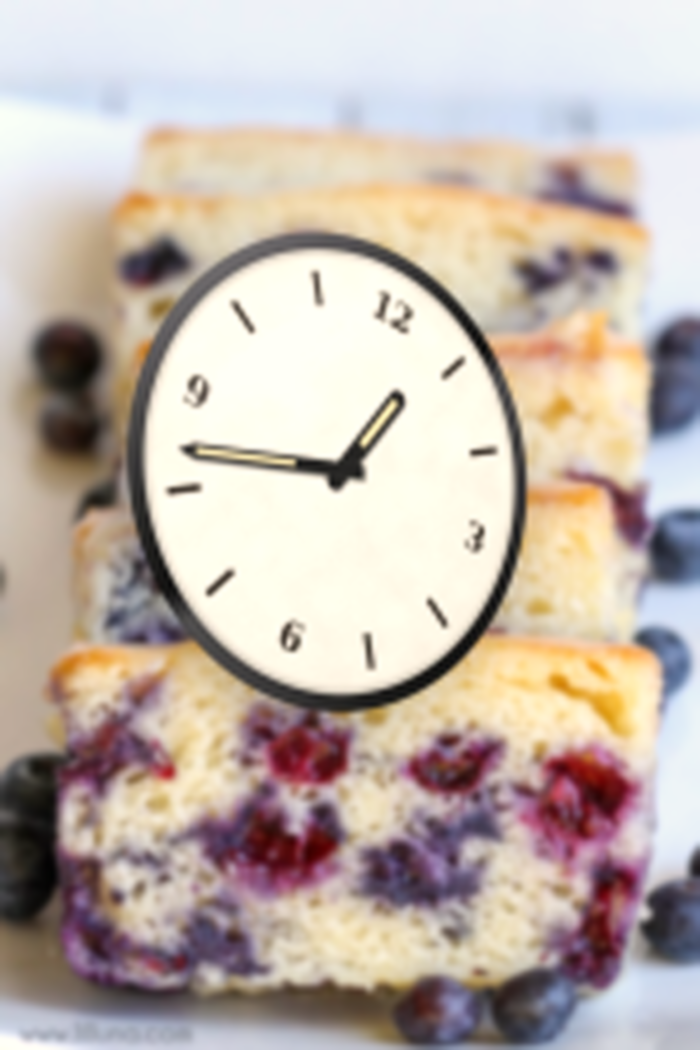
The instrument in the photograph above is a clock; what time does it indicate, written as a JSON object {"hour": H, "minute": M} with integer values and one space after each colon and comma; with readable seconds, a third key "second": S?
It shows {"hour": 12, "minute": 42}
